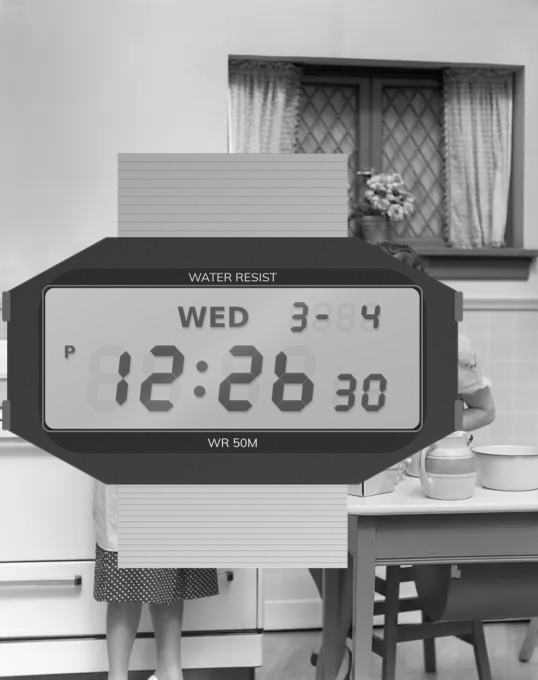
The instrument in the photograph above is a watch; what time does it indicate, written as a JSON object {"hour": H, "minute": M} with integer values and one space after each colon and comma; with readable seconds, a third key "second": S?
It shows {"hour": 12, "minute": 26, "second": 30}
